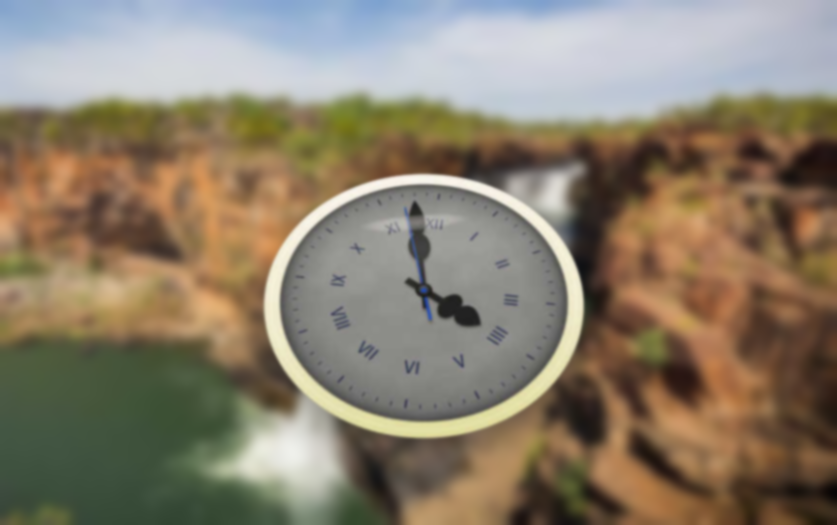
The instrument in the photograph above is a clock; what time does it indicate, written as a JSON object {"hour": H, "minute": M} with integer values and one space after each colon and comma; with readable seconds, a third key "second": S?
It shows {"hour": 3, "minute": 57, "second": 57}
